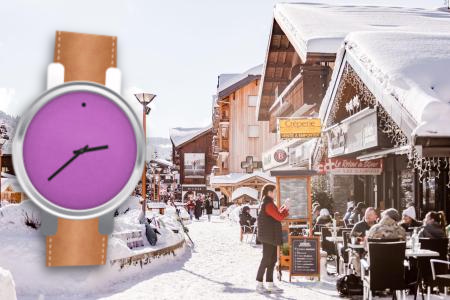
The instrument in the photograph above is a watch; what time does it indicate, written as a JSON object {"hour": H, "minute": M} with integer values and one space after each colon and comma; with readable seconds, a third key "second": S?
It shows {"hour": 2, "minute": 38}
